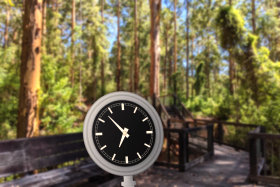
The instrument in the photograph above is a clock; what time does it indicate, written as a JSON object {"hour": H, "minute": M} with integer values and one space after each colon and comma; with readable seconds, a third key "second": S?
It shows {"hour": 6, "minute": 53}
